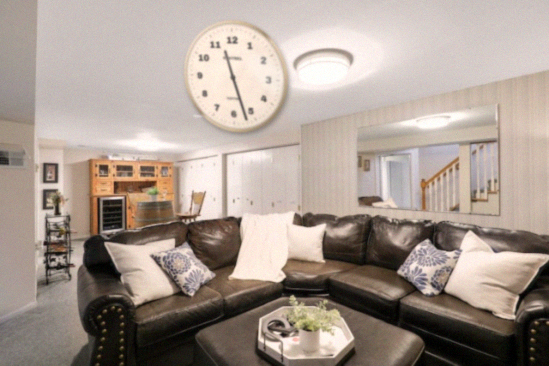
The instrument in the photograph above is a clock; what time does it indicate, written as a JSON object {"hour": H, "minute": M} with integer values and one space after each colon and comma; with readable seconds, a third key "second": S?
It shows {"hour": 11, "minute": 27}
